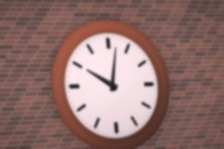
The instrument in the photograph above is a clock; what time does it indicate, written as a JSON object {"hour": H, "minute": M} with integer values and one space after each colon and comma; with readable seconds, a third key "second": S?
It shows {"hour": 10, "minute": 2}
